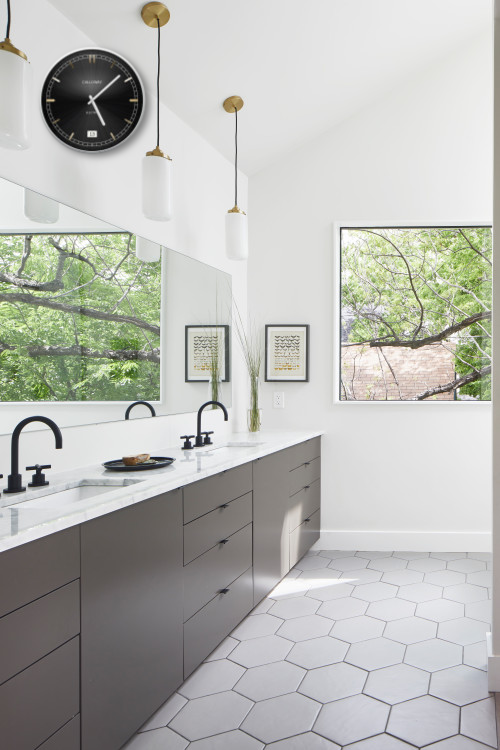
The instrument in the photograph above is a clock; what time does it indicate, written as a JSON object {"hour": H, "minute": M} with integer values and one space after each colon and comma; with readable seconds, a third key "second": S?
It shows {"hour": 5, "minute": 8}
